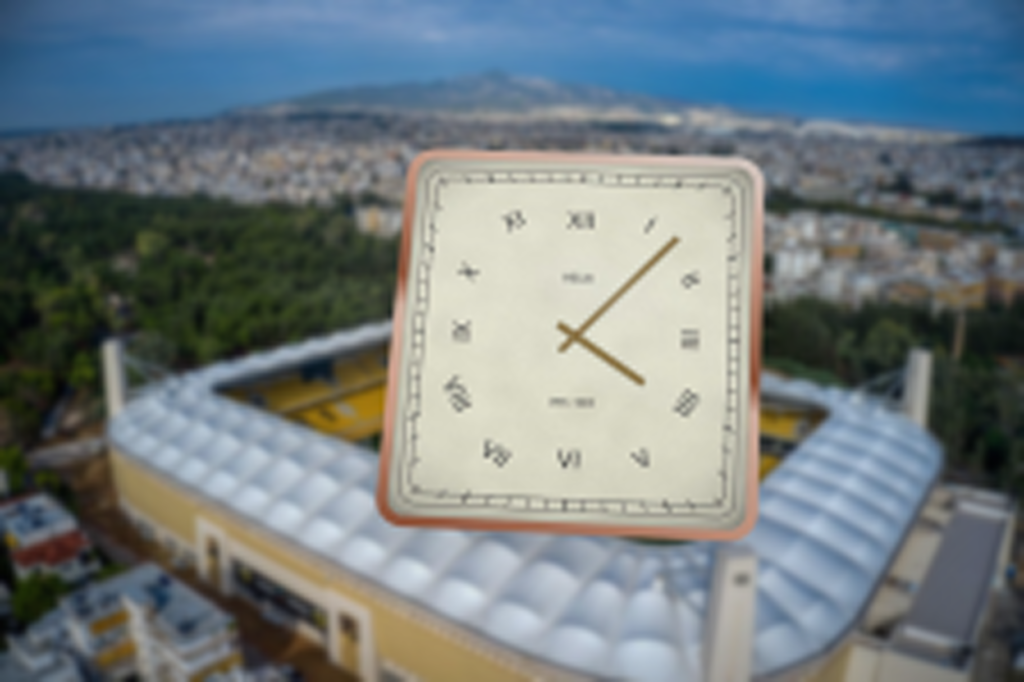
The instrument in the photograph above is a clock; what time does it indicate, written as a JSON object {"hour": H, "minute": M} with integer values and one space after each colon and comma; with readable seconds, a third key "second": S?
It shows {"hour": 4, "minute": 7}
